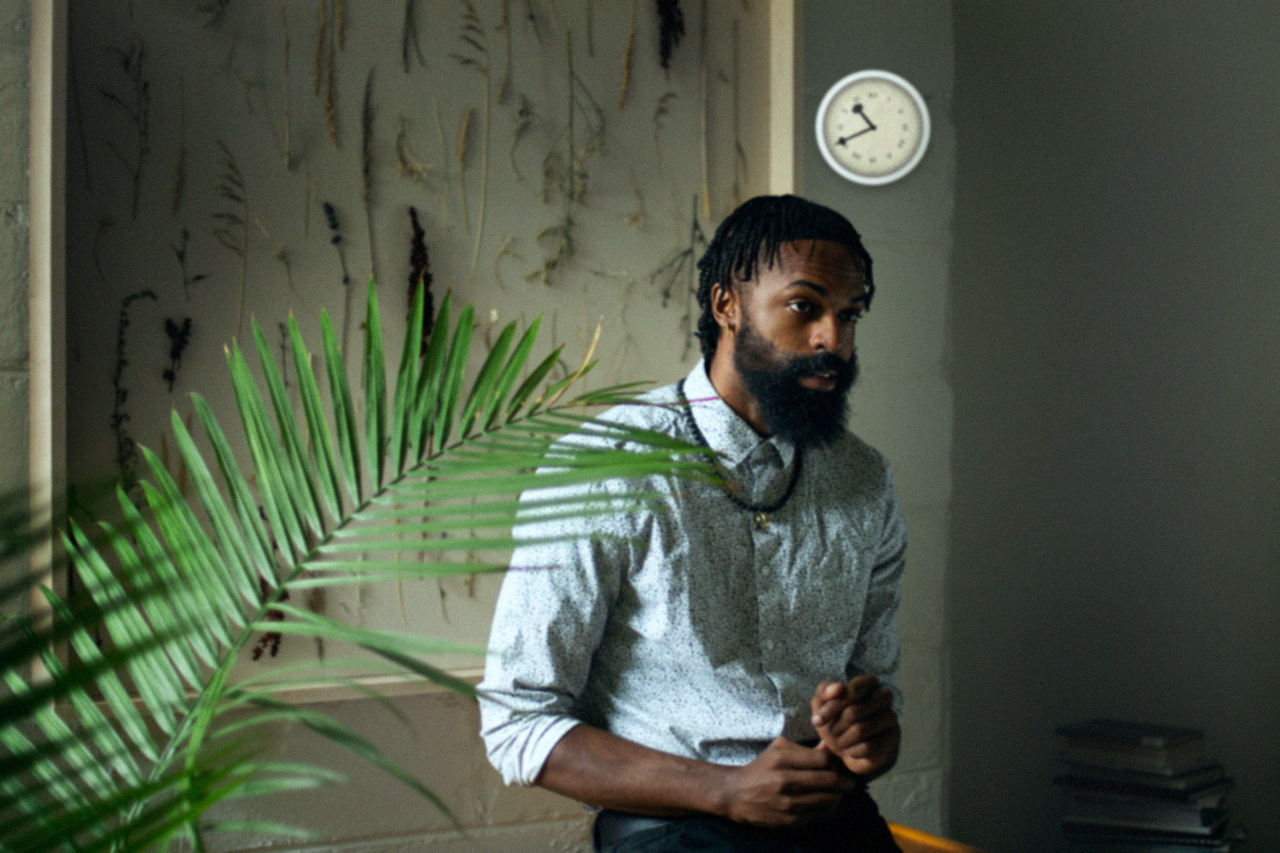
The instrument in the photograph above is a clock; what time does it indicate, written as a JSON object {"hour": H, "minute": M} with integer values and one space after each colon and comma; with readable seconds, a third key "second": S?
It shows {"hour": 10, "minute": 41}
